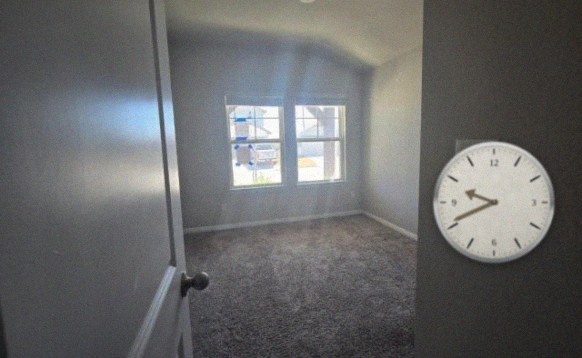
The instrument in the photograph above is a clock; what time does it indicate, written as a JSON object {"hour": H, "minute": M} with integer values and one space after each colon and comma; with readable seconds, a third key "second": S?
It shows {"hour": 9, "minute": 41}
